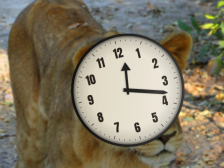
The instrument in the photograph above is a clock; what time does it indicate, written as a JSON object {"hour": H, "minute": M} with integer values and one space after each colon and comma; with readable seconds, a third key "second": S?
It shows {"hour": 12, "minute": 18}
